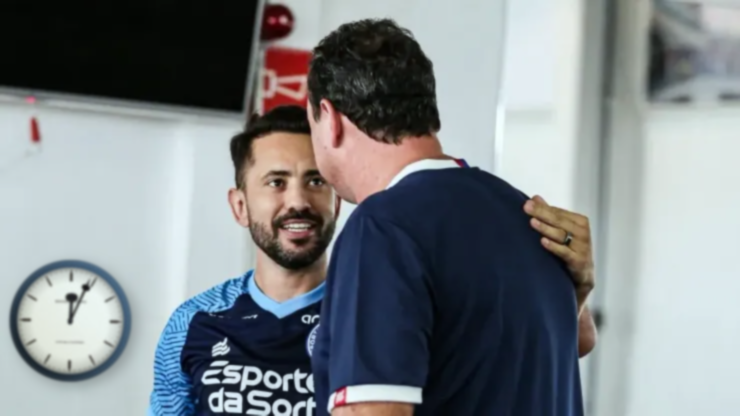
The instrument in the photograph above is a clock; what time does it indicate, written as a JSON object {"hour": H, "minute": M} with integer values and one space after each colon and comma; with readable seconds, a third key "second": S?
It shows {"hour": 12, "minute": 4}
